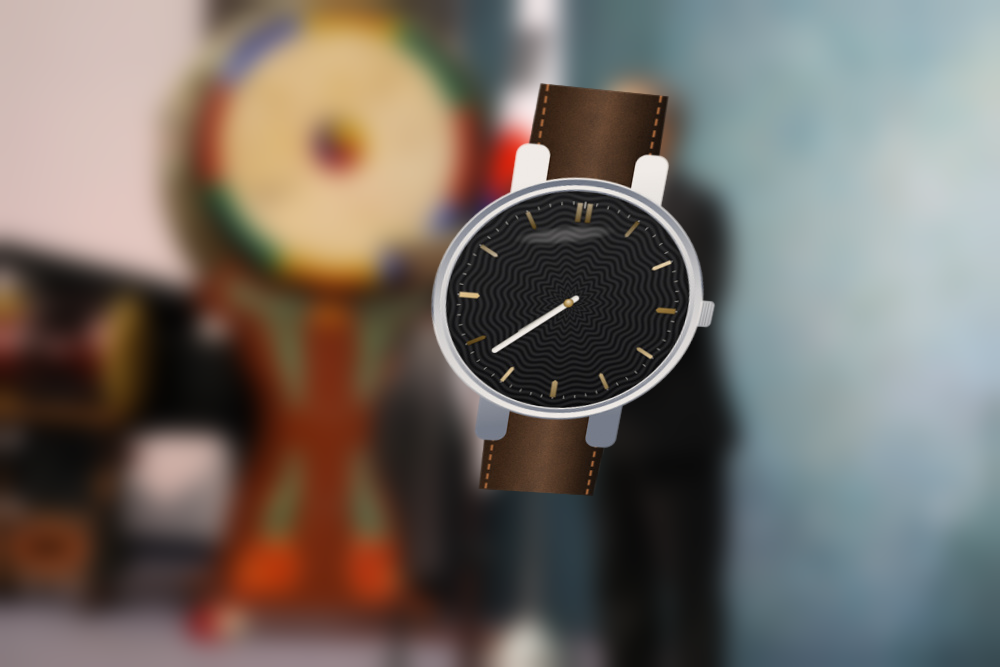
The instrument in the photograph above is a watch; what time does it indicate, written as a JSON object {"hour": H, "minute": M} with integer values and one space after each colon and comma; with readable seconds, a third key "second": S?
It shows {"hour": 7, "minute": 38}
